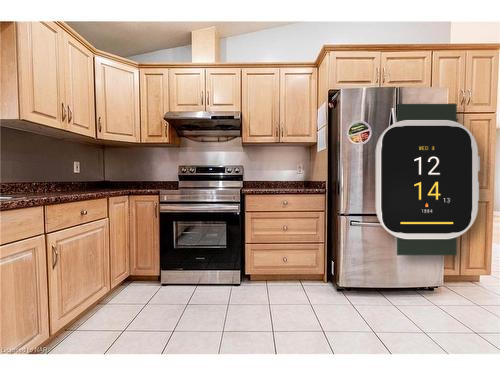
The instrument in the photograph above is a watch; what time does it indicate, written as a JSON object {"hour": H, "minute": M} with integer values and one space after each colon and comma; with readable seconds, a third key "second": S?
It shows {"hour": 12, "minute": 14}
